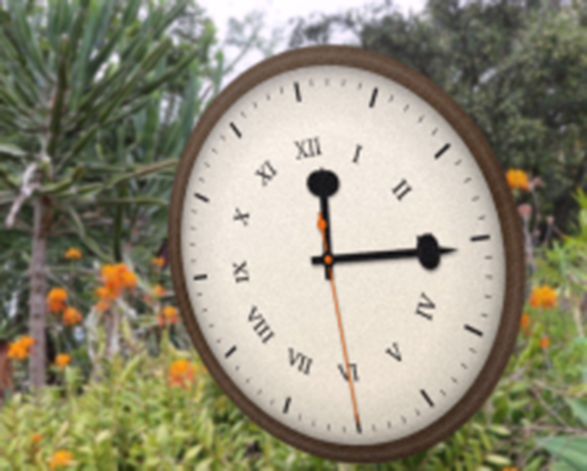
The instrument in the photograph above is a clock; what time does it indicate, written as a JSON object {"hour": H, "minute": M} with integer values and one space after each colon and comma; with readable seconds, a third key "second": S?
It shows {"hour": 12, "minute": 15, "second": 30}
